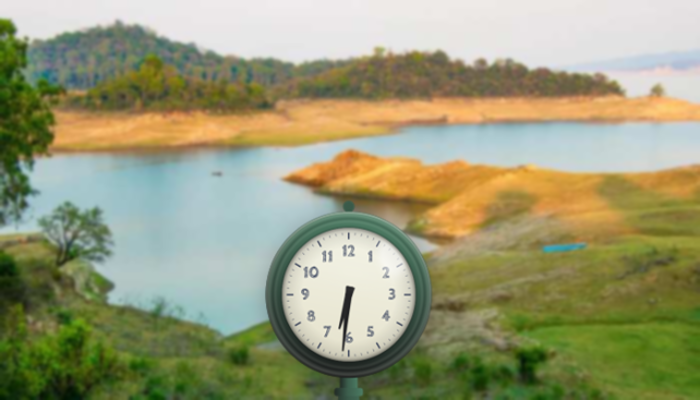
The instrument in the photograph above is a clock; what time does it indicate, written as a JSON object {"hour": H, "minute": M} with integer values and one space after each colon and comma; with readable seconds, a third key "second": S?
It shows {"hour": 6, "minute": 31}
